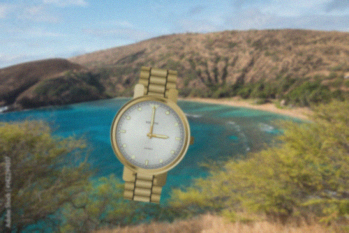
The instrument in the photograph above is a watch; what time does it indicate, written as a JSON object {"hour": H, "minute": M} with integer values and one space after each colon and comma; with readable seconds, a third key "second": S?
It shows {"hour": 3, "minute": 0}
